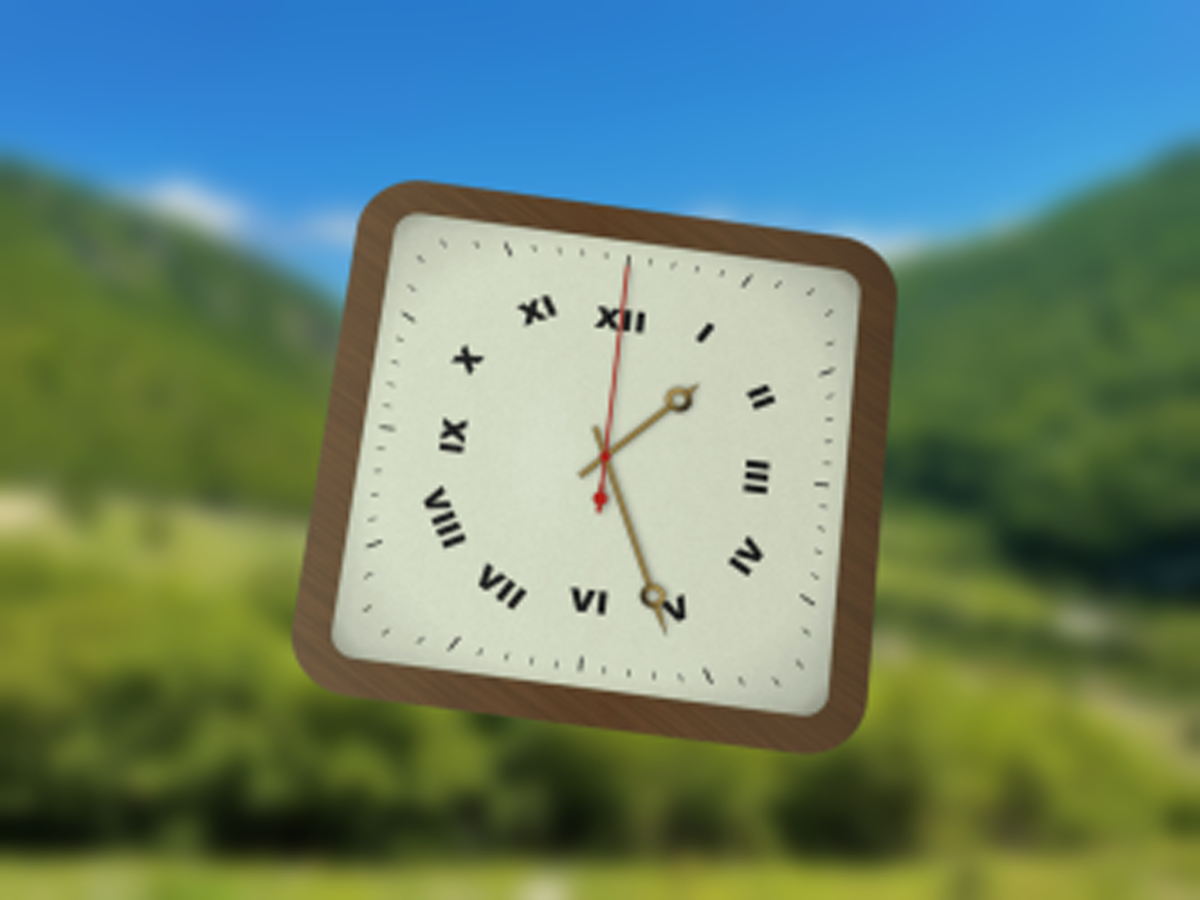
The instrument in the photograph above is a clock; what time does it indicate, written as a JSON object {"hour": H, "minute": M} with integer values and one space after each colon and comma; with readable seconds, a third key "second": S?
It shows {"hour": 1, "minute": 26, "second": 0}
